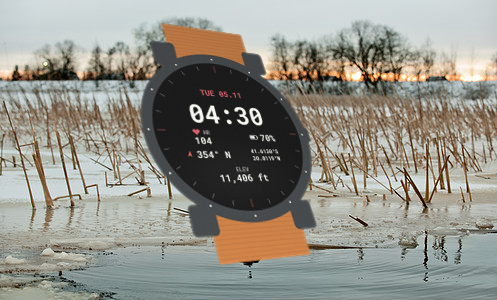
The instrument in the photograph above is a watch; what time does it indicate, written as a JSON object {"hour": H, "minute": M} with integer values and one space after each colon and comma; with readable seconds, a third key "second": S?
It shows {"hour": 4, "minute": 30}
